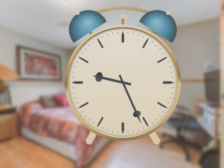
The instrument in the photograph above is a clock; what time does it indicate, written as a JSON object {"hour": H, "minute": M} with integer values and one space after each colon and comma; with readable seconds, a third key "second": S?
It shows {"hour": 9, "minute": 26}
